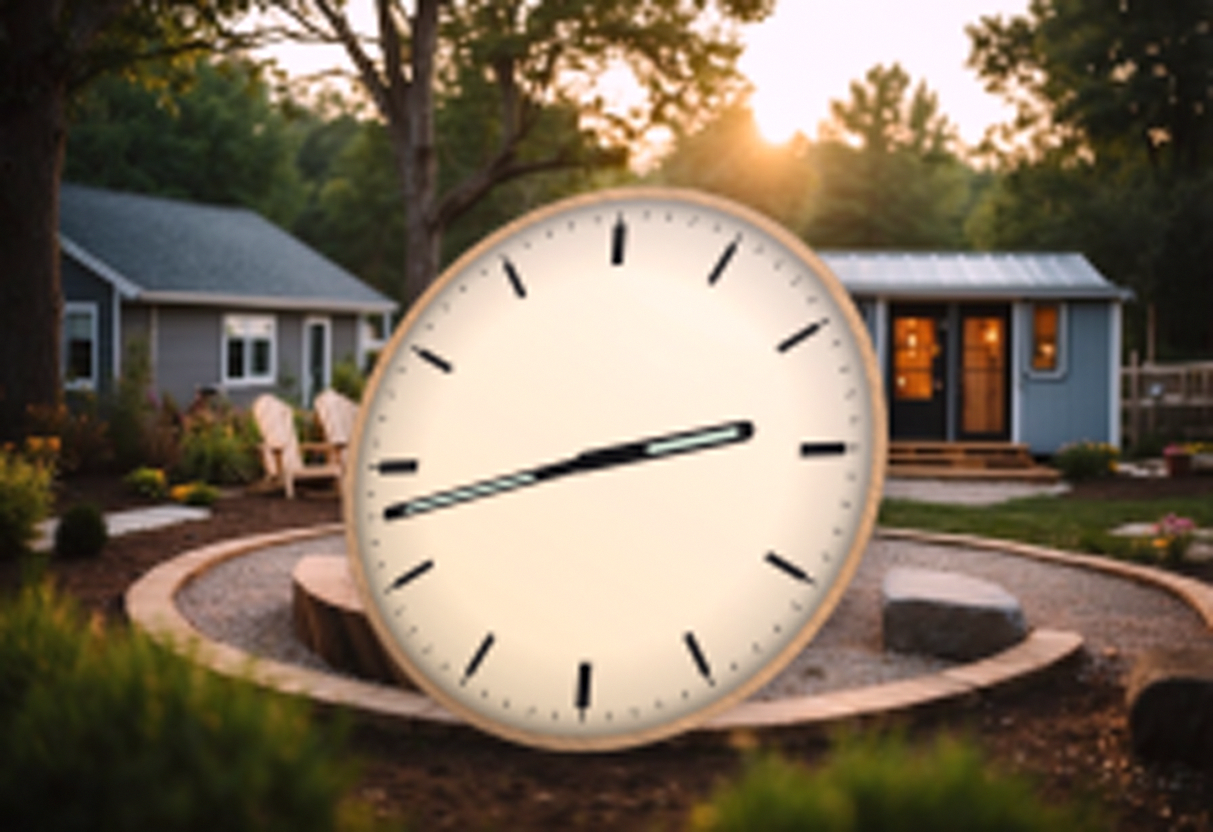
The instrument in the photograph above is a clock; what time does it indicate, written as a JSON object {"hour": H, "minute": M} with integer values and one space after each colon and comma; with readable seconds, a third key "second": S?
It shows {"hour": 2, "minute": 43}
